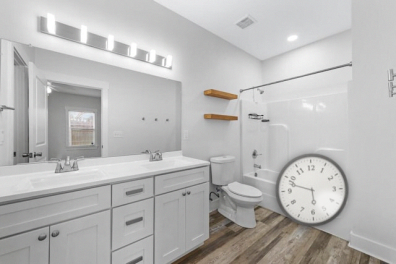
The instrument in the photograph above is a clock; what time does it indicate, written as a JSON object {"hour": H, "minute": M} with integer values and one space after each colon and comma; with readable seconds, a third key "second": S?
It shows {"hour": 5, "minute": 48}
